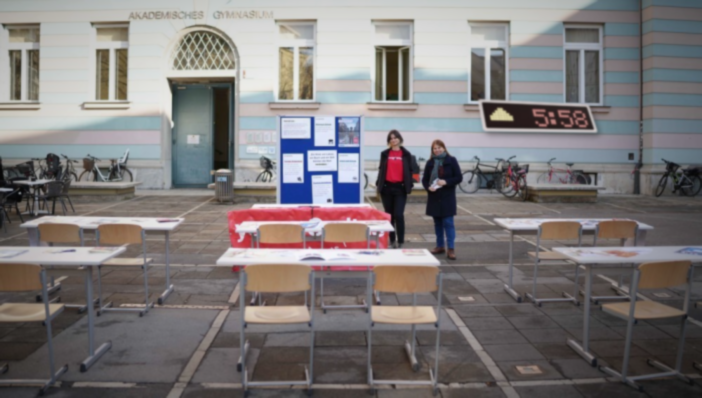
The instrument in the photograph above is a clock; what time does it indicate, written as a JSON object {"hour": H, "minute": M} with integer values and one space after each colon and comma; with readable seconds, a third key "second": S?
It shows {"hour": 5, "minute": 58}
